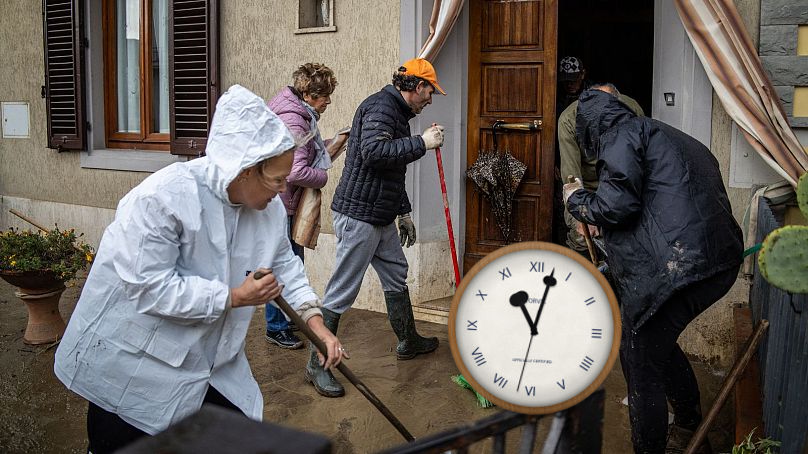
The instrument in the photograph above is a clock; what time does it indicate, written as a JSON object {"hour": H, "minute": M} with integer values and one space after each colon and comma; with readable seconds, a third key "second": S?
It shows {"hour": 11, "minute": 2, "second": 32}
